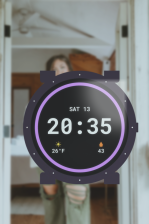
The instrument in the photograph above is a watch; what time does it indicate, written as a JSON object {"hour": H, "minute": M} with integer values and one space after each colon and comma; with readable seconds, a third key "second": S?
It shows {"hour": 20, "minute": 35}
